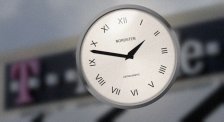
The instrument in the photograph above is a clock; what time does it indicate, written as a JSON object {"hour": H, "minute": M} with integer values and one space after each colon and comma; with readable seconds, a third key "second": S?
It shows {"hour": 1, "minute": 48}
